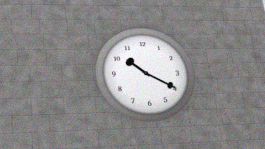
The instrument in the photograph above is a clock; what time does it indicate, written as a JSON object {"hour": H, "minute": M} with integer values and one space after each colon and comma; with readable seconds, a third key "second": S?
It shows {"hour": 10, "minute": 20}
